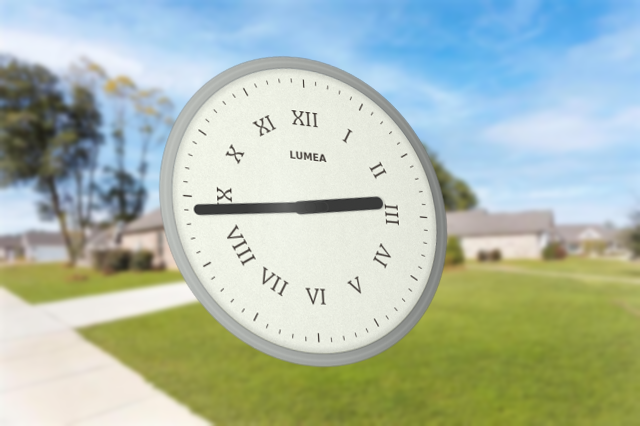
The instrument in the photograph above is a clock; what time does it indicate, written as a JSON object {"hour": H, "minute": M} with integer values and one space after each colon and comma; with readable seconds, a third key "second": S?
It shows {"hour": 2, "minute": 44}
